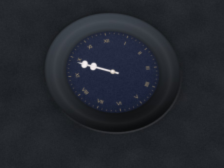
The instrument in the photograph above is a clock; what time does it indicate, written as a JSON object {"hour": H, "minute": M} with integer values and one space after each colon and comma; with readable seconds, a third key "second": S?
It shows {"hour": 9, "minute": 49}
